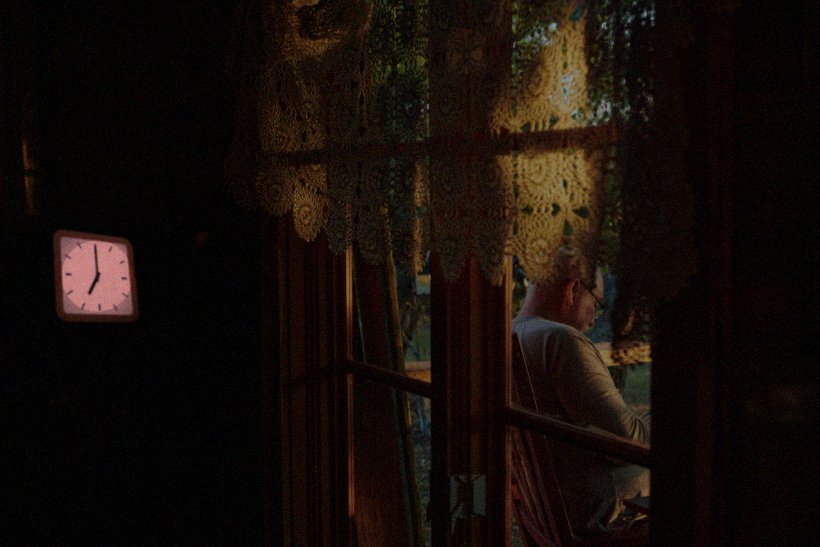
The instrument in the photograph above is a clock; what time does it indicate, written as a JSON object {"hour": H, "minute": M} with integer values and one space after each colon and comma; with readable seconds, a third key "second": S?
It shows {"hour": 7, "minute": 0}
